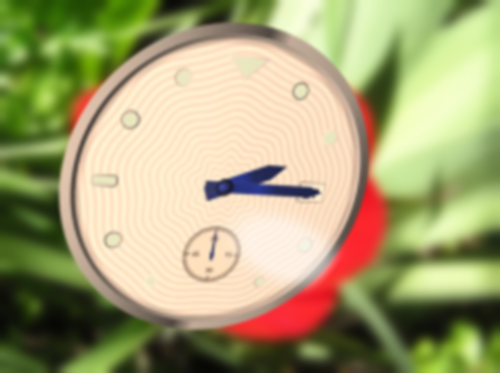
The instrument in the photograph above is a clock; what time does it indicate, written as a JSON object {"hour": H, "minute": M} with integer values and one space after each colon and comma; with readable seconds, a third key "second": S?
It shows {"hour": 2, "minute": 15}
